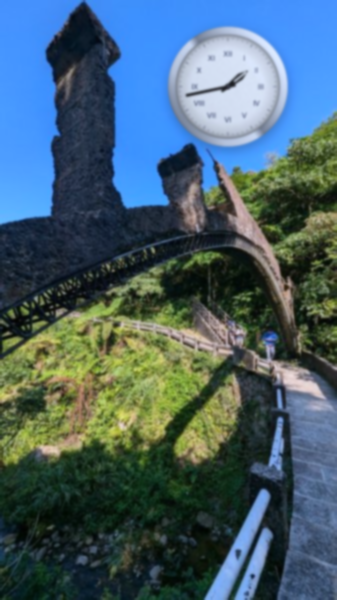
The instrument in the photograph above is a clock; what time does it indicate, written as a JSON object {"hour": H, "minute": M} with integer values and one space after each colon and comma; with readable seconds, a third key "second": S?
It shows {"hour": 1, "minute": 43}
